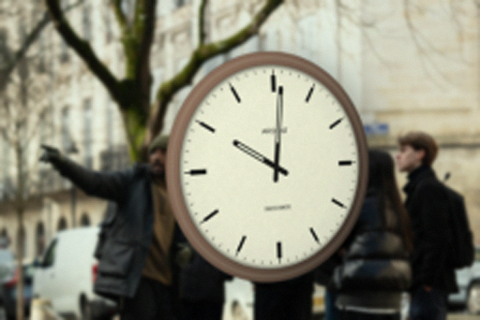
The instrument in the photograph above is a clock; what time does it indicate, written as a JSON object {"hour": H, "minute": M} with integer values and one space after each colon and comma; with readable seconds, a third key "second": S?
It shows {"hour": 10, "minute": 1}
